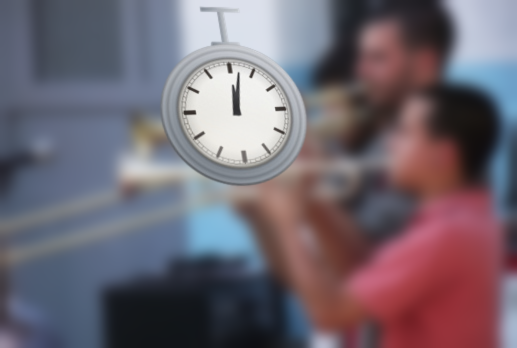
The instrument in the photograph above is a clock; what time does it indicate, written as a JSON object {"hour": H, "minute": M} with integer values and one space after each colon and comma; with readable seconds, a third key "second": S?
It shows {"hour": 12, "minute": 2}
